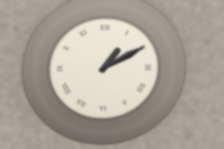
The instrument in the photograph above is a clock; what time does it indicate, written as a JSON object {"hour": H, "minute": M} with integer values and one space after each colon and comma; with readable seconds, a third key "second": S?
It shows {"hour": 1, "minute": 10}
